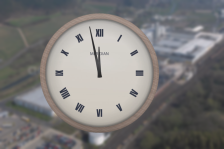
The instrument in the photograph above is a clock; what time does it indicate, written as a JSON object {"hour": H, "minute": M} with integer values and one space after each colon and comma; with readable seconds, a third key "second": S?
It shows {"hour": 11, "minute": 58}
